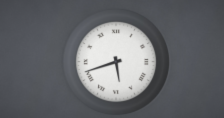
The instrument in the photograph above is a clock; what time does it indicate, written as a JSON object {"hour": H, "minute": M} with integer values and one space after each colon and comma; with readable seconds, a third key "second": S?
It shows {"hour": 5, "minute": 42}
